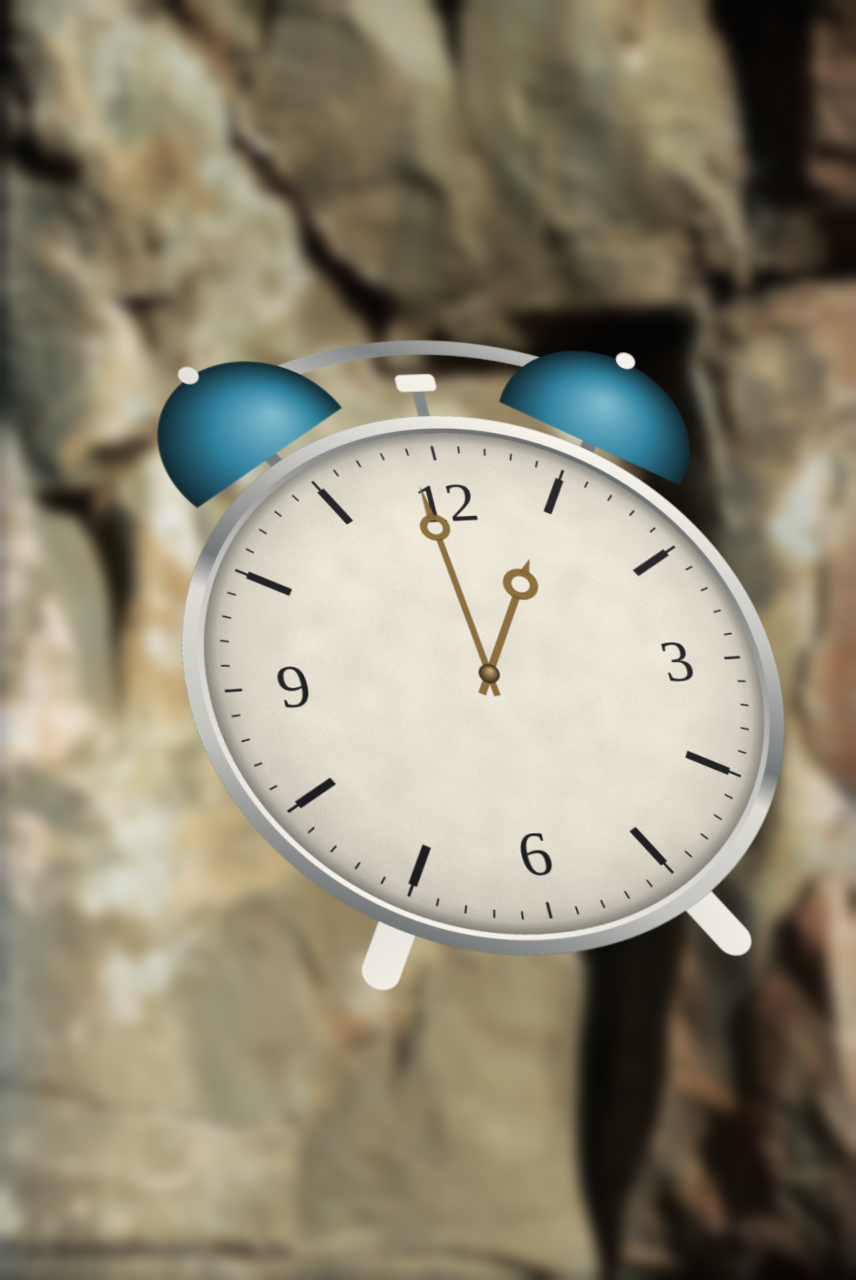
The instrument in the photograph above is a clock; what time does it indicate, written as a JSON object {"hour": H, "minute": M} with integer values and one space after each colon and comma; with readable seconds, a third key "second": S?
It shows {"hour": 12, "minute": 59}
